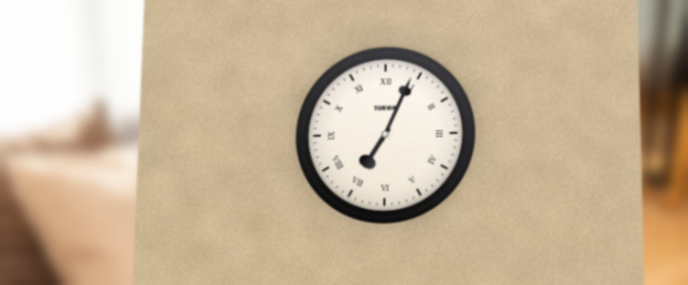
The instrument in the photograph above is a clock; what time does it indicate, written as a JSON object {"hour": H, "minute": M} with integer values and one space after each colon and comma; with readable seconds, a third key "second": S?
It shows {"hour": 7, "minute": 4}
